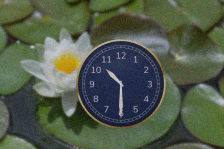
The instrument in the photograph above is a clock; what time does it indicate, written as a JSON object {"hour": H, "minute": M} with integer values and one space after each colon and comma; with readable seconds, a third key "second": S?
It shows {"hour": 10, "minute": 30}
